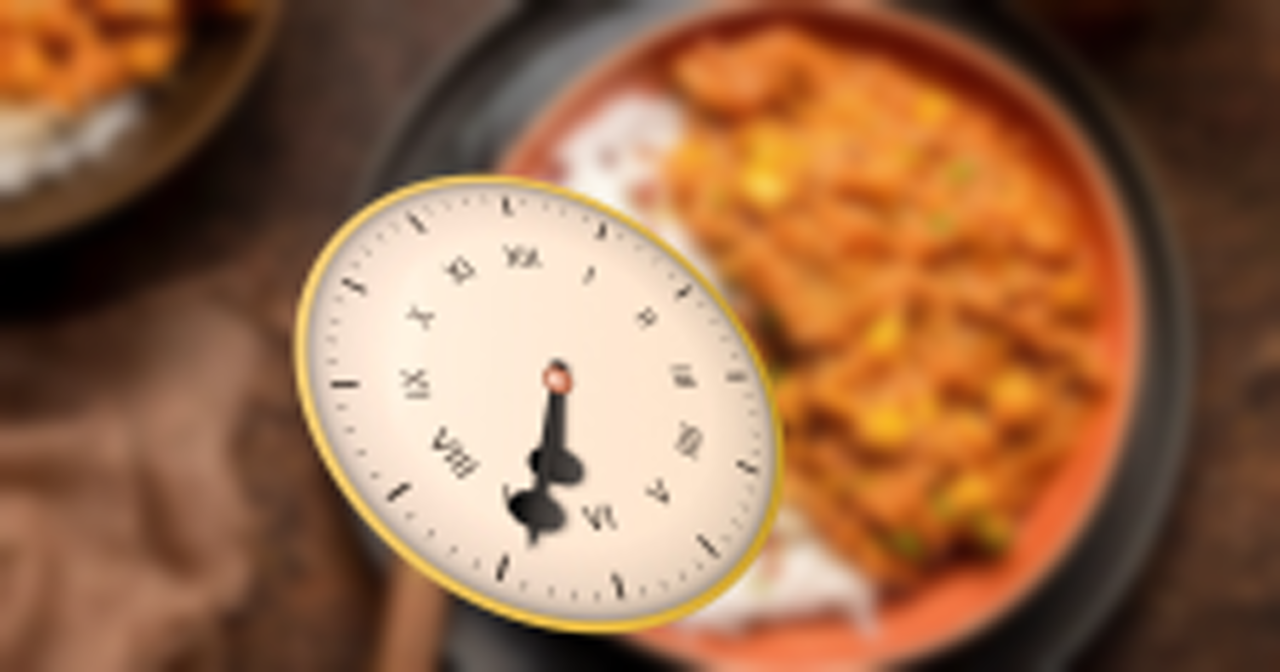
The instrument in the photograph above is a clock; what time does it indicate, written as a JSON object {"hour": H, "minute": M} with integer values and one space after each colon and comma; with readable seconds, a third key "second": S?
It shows {"hour": 6, "minute": 34}
